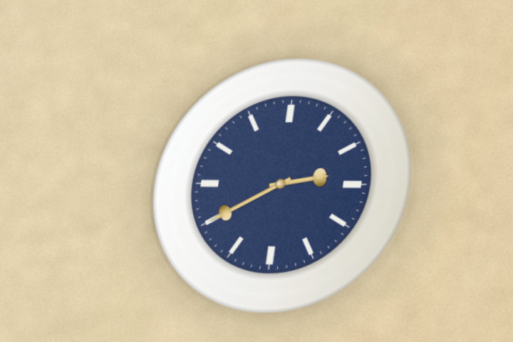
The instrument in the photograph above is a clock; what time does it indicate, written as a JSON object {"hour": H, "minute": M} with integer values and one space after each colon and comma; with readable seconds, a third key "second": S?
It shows {"hour": 2, "minute": 40}
